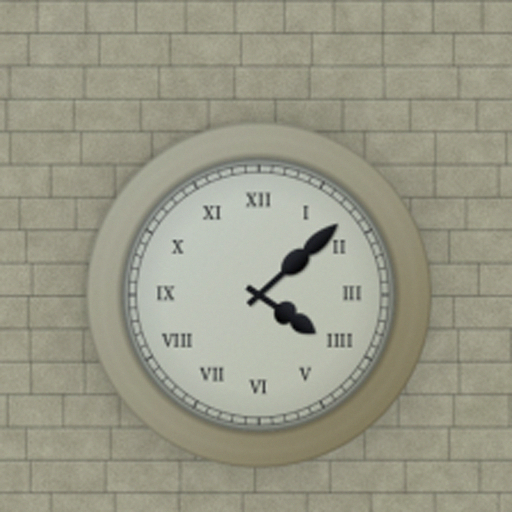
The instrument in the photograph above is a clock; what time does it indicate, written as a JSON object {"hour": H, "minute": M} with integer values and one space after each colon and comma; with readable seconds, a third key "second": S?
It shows {"hour": 4, "minute": 8}
